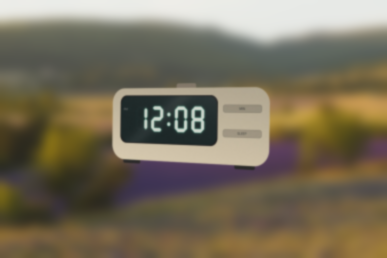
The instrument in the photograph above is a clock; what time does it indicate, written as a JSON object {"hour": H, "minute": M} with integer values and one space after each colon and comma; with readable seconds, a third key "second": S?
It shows {"hour": 12, "minute": 8}
